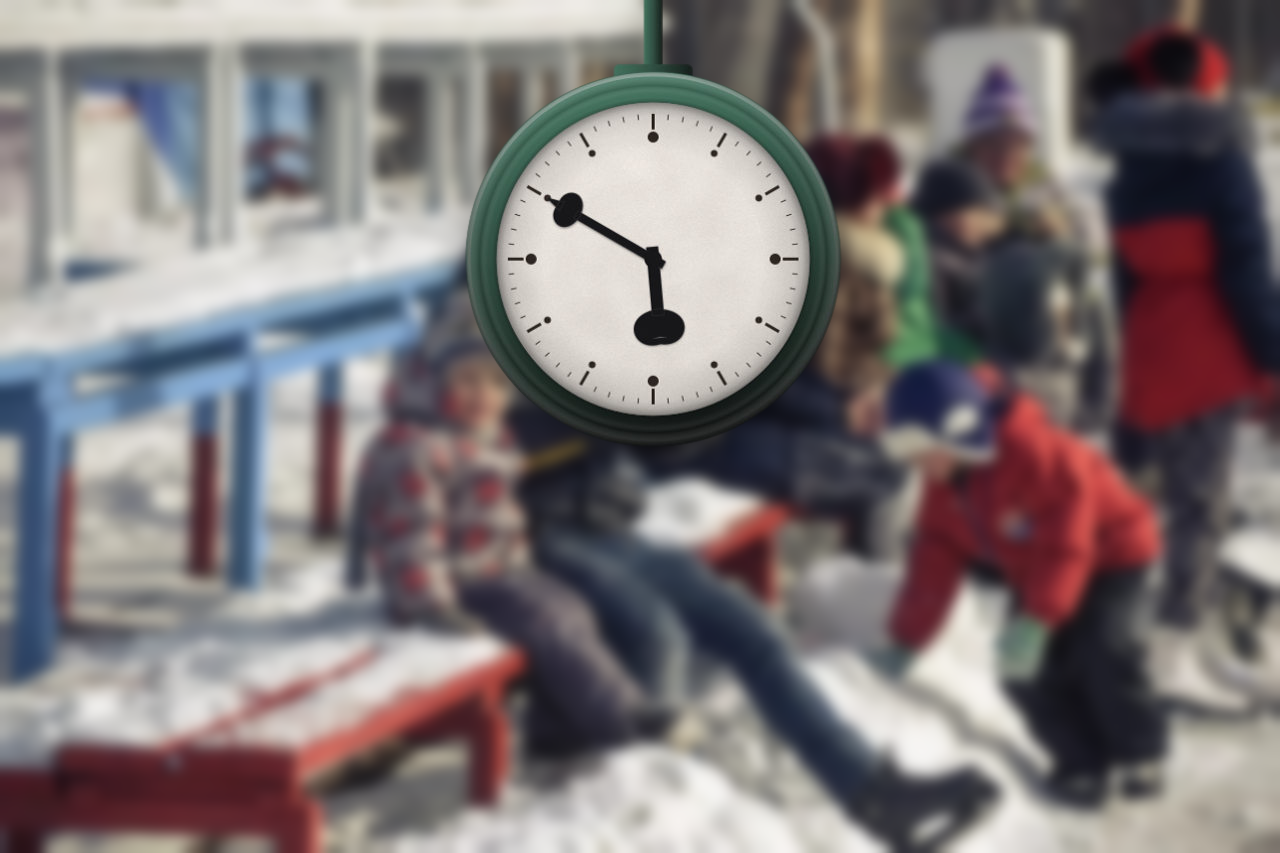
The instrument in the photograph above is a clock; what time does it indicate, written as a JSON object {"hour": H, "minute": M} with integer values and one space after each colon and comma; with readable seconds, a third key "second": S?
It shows {"hour": 5, "minute": 50}
